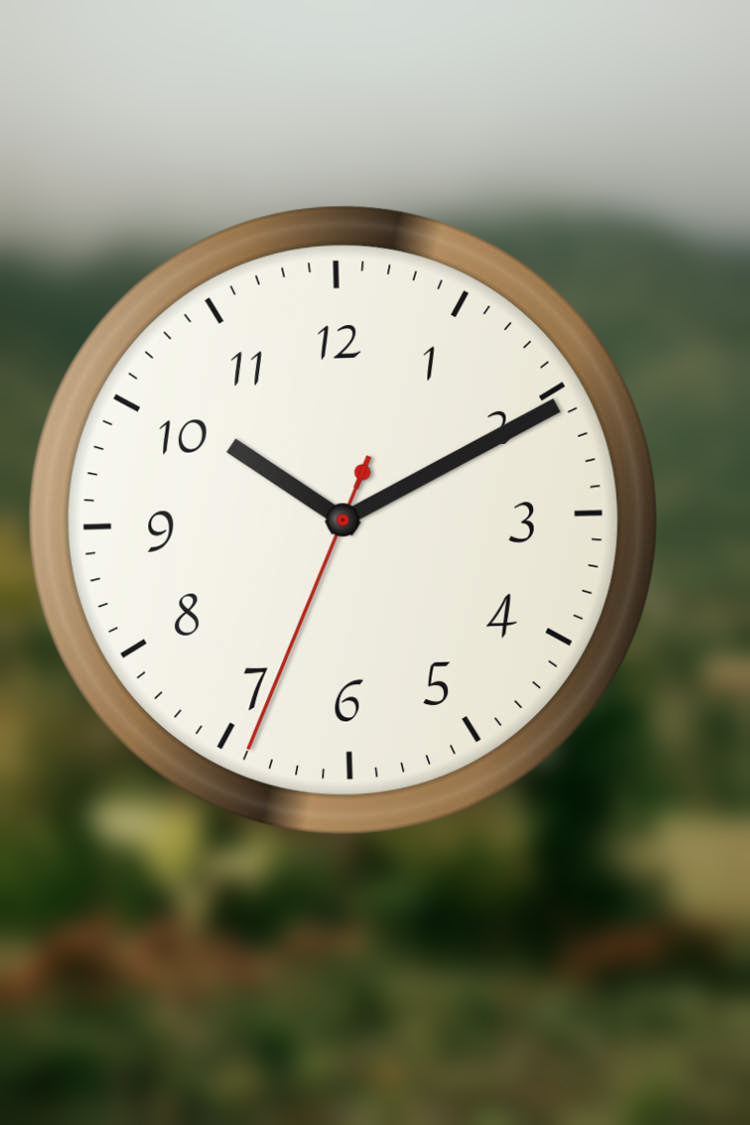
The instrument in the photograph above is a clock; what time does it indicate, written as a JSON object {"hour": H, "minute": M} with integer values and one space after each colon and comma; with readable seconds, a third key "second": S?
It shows {"hour": 10, "minute": 10, "second": 34}
